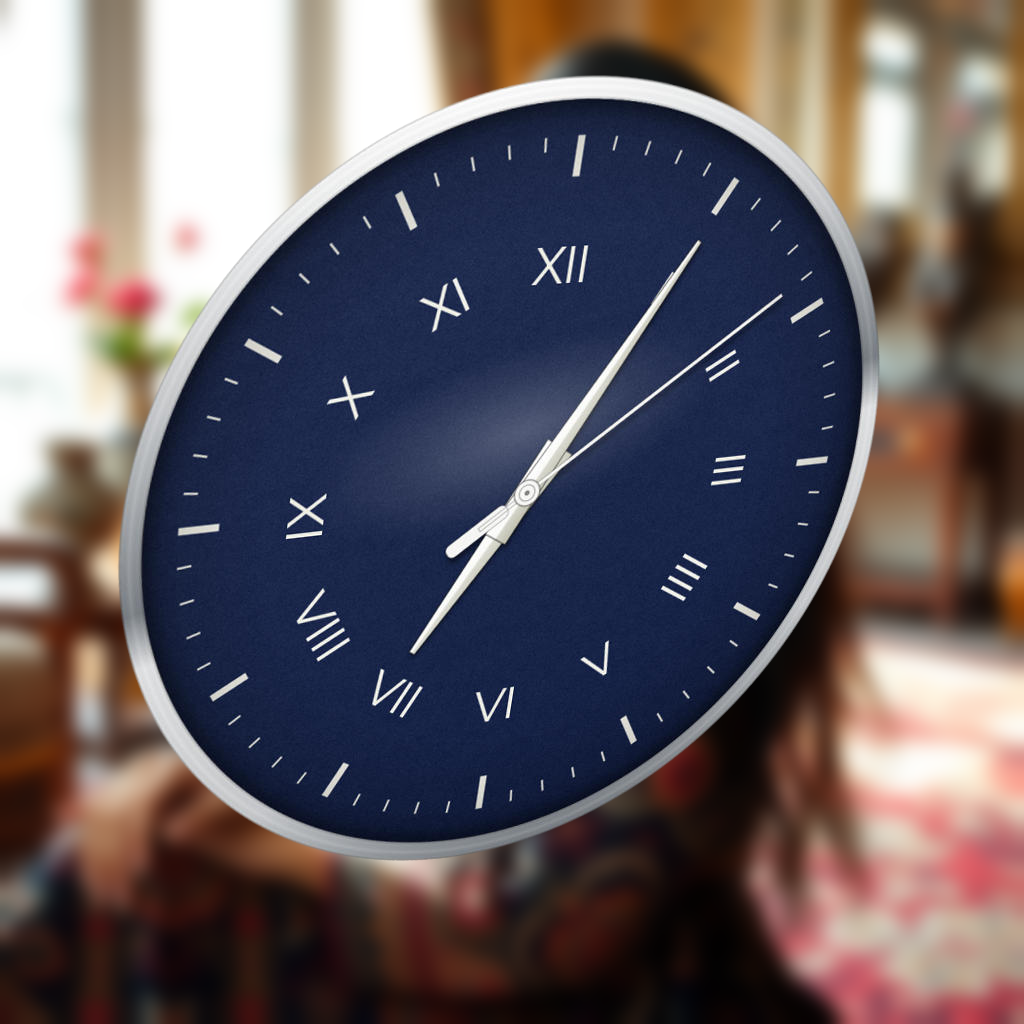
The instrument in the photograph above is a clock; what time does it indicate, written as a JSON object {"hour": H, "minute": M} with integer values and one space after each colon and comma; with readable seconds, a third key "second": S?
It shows {"hour": 7, "minute": 5, "second": 9}
